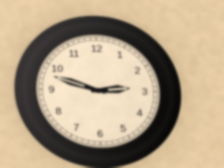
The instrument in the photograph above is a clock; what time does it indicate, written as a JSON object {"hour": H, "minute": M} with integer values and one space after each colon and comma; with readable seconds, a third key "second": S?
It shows {"hour": 2, "minute": 48}
